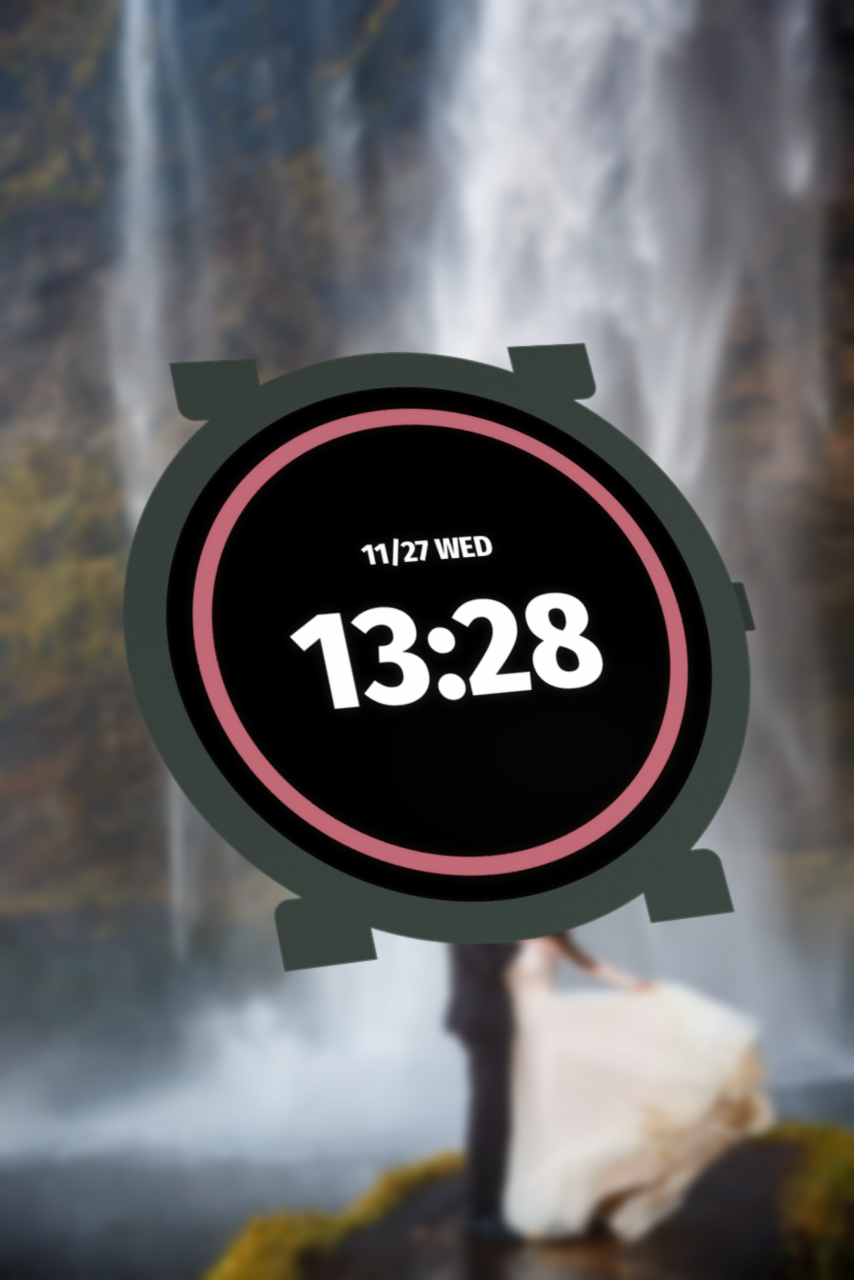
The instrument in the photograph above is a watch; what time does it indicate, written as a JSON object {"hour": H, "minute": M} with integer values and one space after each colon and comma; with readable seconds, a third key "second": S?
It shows {"hour": 13, "minute": 28}
